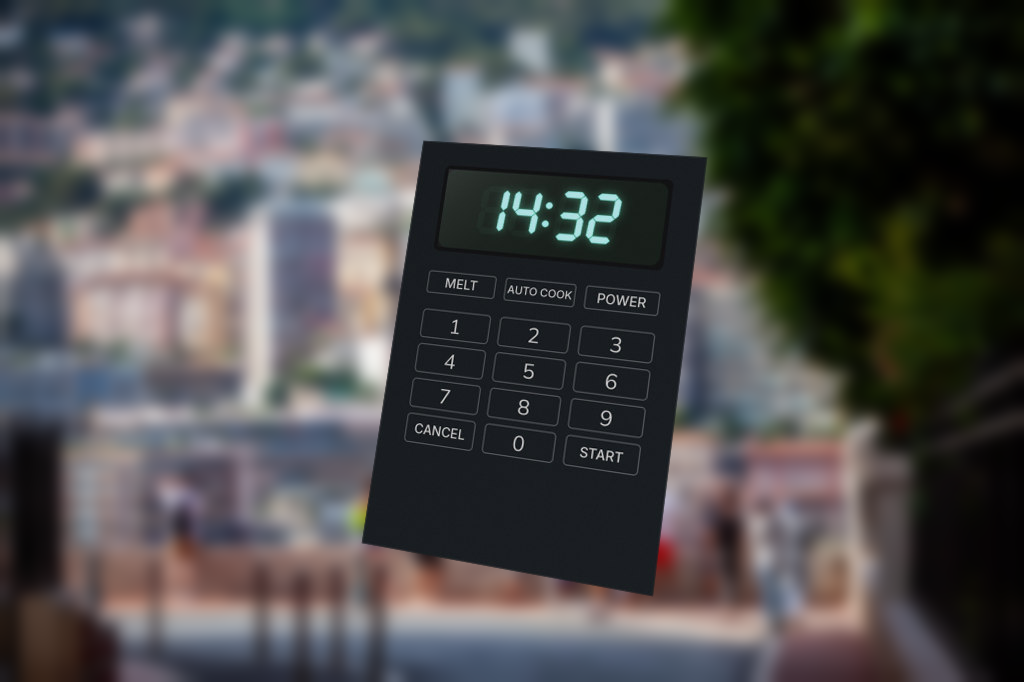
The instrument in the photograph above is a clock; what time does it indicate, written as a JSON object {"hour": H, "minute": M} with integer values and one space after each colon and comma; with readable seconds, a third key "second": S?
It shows {"hour": 14, "minute": 32}
